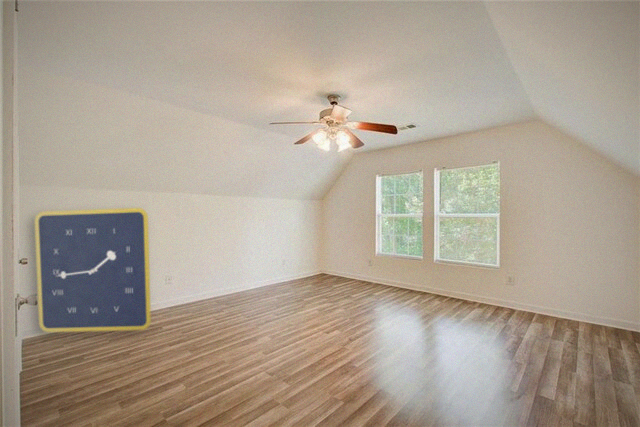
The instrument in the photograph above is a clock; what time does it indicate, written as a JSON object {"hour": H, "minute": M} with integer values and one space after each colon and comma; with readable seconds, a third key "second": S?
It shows {"hour": 1, "minute": 44}
